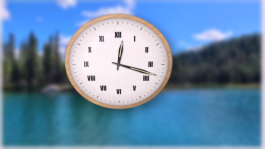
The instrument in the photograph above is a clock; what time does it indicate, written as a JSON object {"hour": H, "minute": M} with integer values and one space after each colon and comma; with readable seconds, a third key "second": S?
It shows {"hour": 12, "minute": 18}
